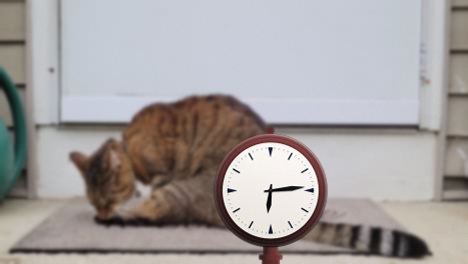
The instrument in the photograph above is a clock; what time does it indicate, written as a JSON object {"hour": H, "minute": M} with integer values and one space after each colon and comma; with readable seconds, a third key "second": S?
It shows {"hour": 6, "minute": 14}
